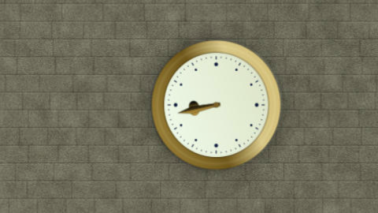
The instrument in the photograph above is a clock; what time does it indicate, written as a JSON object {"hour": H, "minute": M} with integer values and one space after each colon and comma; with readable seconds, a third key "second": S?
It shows {"hour": 8, "minute": 43}
